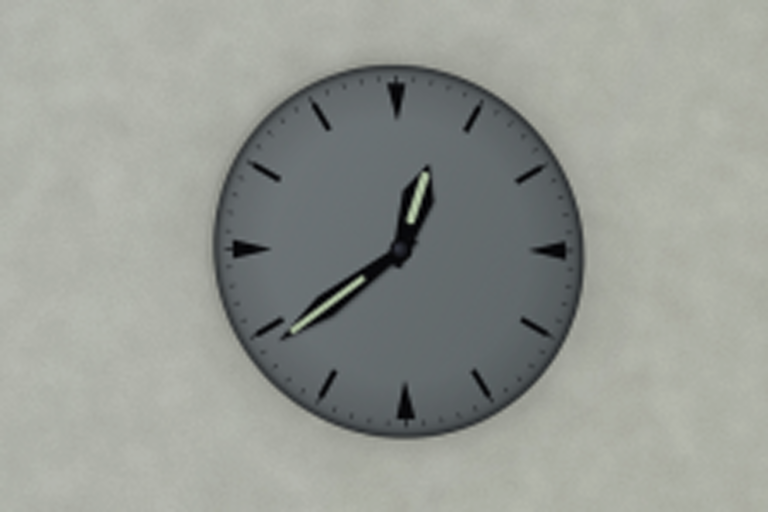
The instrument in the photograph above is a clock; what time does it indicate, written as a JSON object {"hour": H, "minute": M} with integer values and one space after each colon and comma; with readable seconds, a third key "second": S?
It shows {"hour": 12, "minute": 39}
